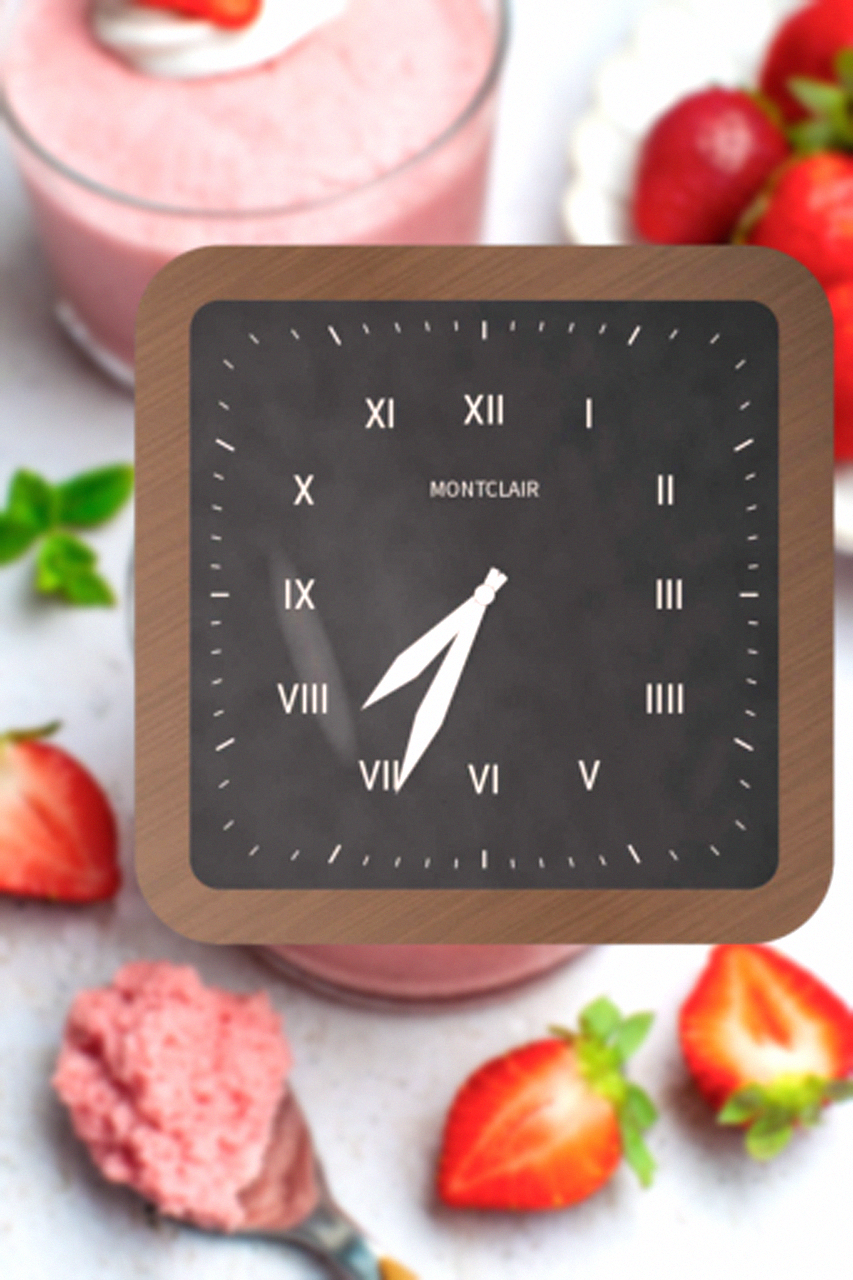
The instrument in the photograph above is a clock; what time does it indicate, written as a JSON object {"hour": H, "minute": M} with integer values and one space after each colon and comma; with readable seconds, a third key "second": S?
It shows {"hour": 7, "minute": 34}
